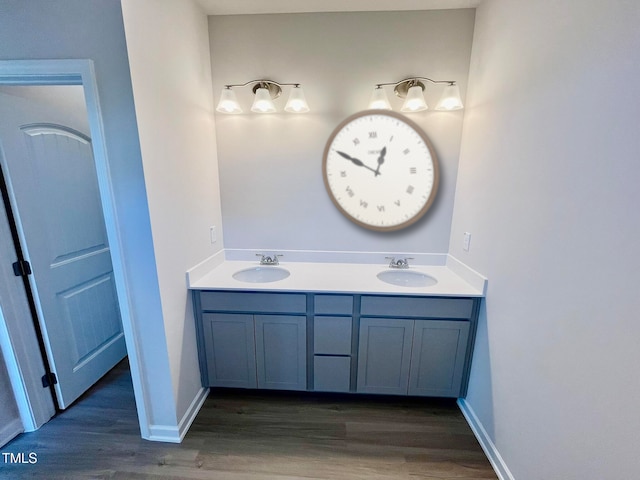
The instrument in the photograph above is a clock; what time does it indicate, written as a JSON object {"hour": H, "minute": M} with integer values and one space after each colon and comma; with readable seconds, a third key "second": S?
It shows {"hour": 12, "minute": 50}
